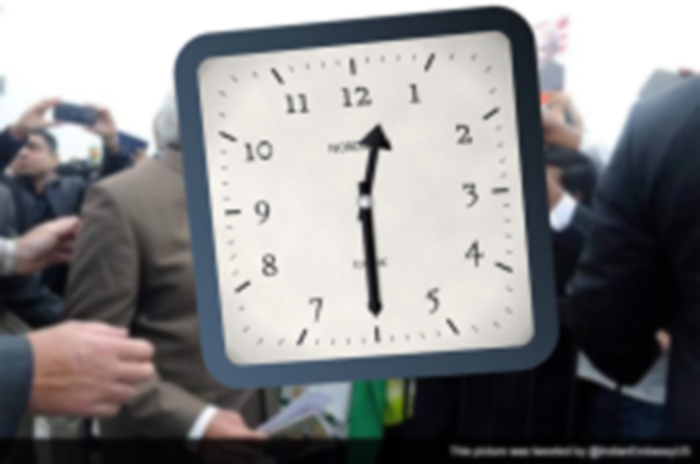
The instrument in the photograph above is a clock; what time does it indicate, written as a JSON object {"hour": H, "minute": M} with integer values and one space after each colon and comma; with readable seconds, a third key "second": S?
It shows {"hour": 12, "minute": 30}
